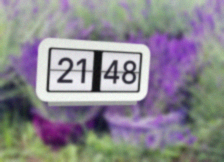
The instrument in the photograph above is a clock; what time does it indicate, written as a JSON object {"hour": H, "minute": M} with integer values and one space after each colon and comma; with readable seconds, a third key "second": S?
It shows {"hour": 21, "minute": 48}
